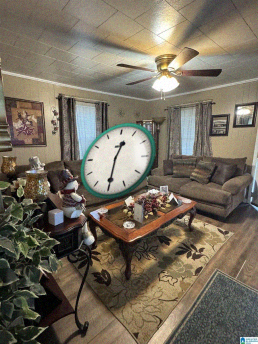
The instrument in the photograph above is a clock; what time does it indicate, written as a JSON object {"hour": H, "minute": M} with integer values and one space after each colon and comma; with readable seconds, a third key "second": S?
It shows {"hour": 12, "minute": 30}
